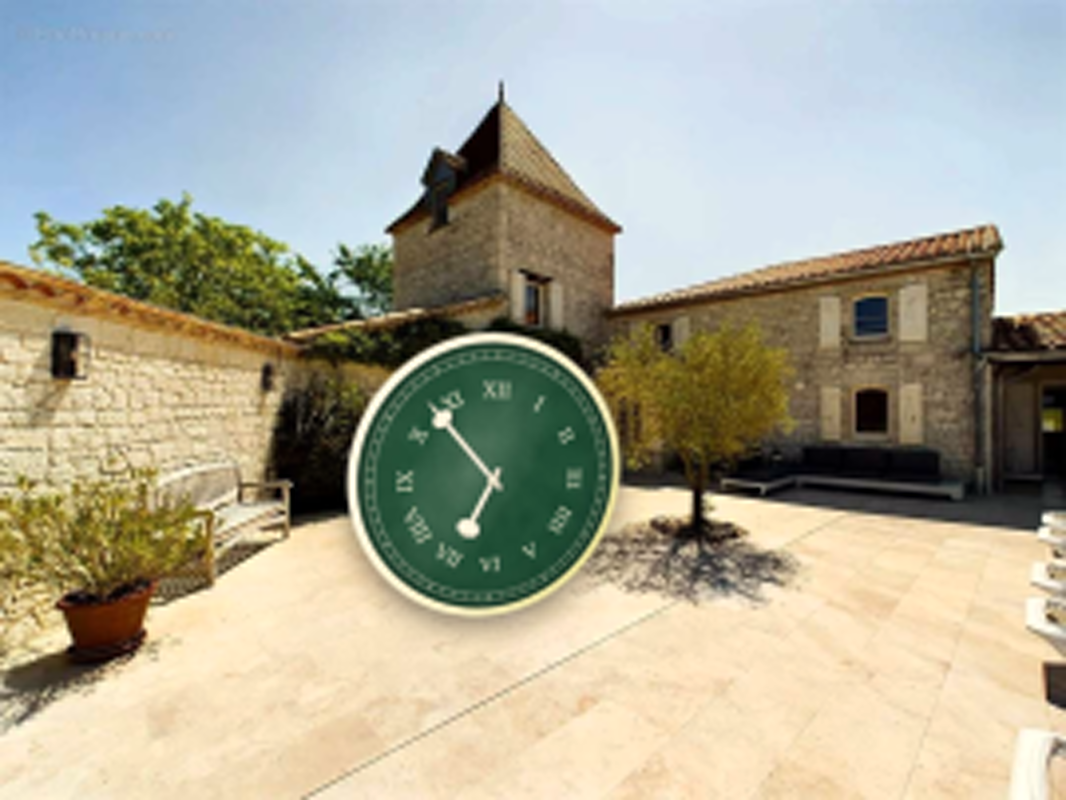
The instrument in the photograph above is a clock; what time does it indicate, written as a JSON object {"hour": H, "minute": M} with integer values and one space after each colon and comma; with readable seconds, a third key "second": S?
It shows {"hour": 6, "minute": 53}
